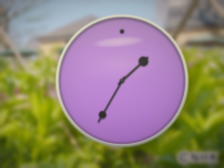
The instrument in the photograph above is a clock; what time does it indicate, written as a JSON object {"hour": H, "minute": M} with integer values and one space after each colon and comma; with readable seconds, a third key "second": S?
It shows {"hour": 1, "minute": 35}
